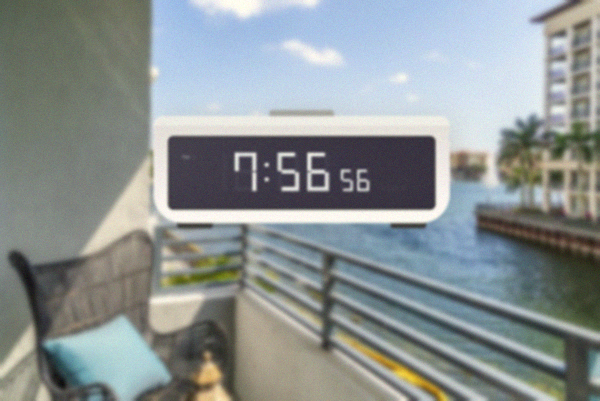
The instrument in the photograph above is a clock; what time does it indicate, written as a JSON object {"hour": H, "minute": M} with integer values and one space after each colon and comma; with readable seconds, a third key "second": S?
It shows {"hour": 7, "minute": 56, "second": 56}
